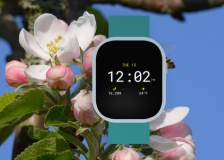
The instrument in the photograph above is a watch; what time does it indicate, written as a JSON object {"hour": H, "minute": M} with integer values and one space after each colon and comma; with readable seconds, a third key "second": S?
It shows {"hour": 12, "minute": 2}
